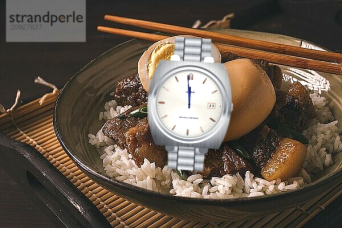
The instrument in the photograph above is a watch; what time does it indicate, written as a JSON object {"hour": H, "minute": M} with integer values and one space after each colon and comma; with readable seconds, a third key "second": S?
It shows {"hour": 11, "minute": 59}
